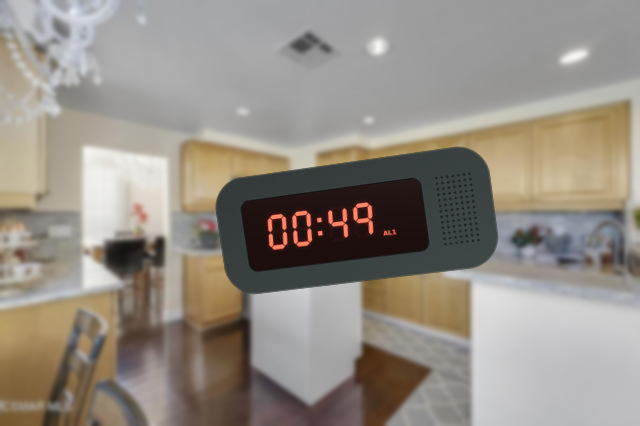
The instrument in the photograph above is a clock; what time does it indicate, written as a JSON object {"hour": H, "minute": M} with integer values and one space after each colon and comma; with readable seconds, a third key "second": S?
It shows {"hour": 0, "minute": 49}
